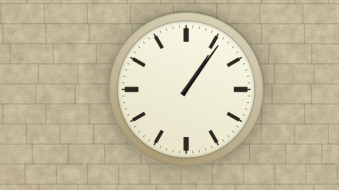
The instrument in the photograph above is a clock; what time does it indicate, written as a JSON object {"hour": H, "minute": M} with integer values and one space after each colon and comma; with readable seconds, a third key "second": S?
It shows {"hour": 1, "minute": 6}
